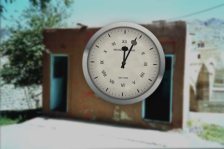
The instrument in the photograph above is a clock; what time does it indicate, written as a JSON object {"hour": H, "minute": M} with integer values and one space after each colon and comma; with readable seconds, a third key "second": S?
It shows {"hour": 12, "minute": 4}
